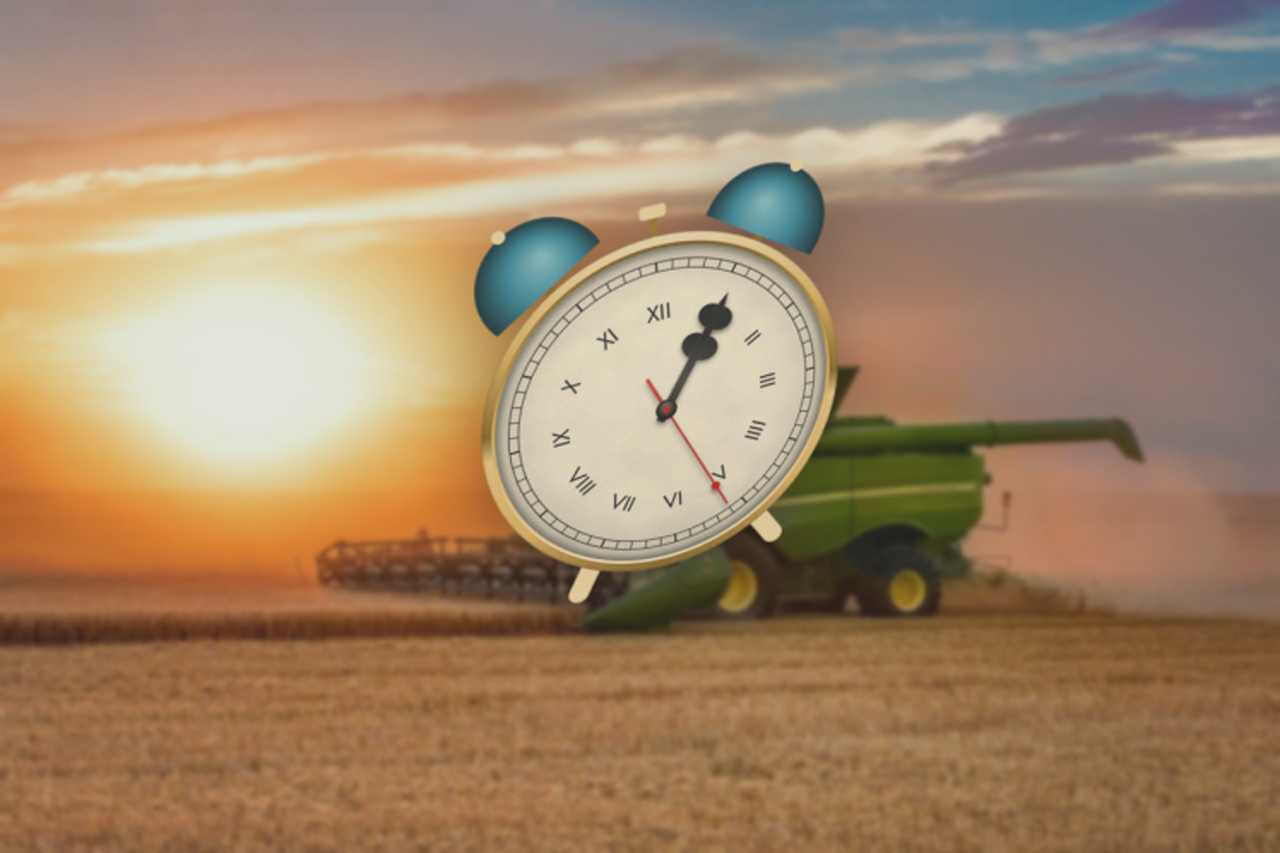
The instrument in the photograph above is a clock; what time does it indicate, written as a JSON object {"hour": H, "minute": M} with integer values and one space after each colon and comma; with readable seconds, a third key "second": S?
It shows {"hour": 1, "minute": 5, "second": 26}
